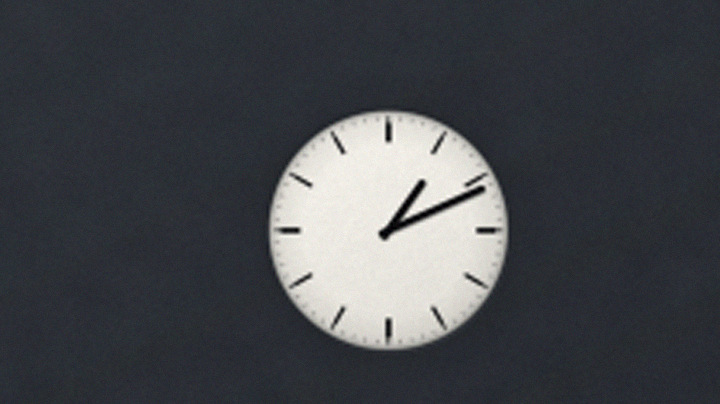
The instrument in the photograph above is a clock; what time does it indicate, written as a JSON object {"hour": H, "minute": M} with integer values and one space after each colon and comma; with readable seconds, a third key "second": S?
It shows {"hour": 1, "minute": 11}
